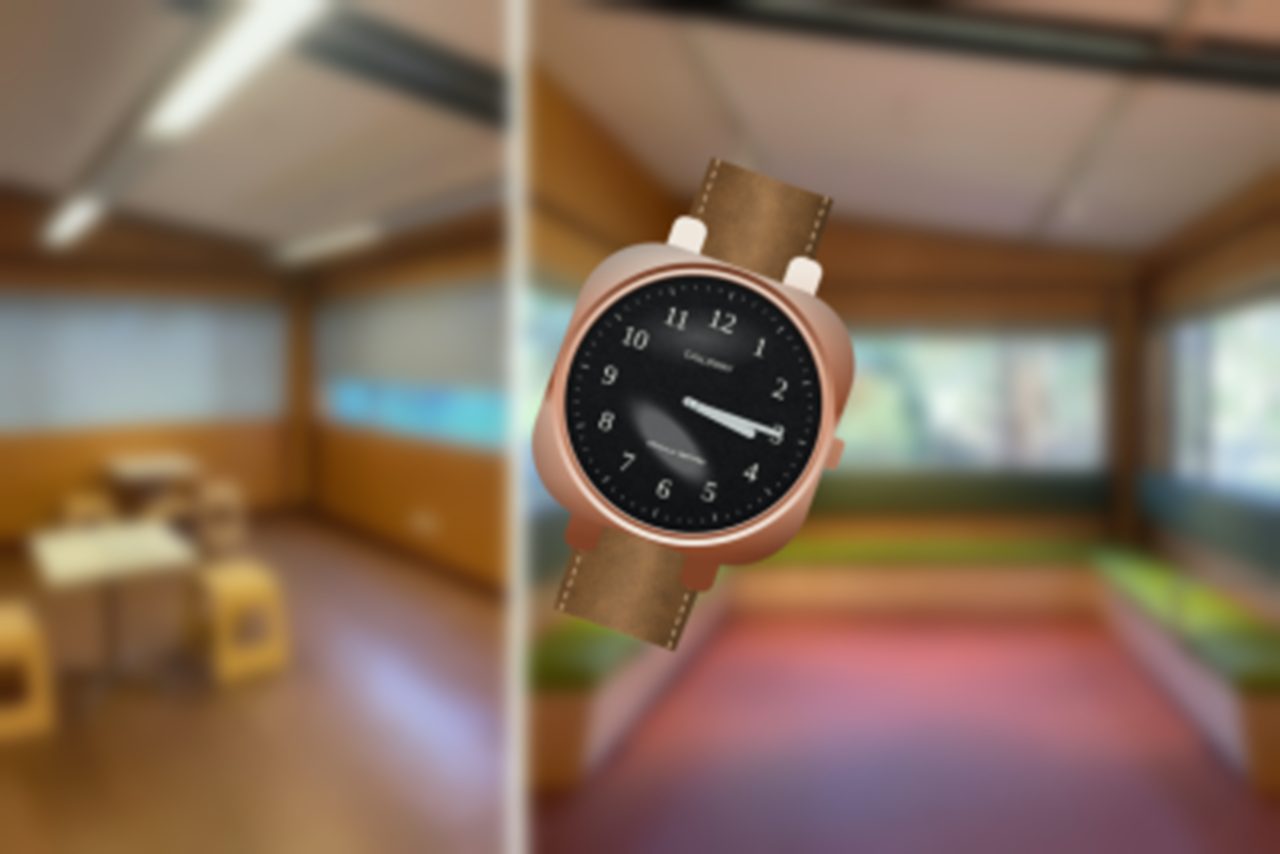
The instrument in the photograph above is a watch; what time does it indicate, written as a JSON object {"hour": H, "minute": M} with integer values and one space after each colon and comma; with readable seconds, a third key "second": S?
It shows {"hour": 3, "minute": 15}
